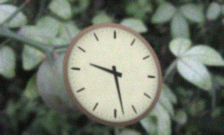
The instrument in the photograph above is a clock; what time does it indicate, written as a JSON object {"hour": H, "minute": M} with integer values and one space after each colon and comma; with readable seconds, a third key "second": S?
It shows {"hour": 9, "minute": 28}
